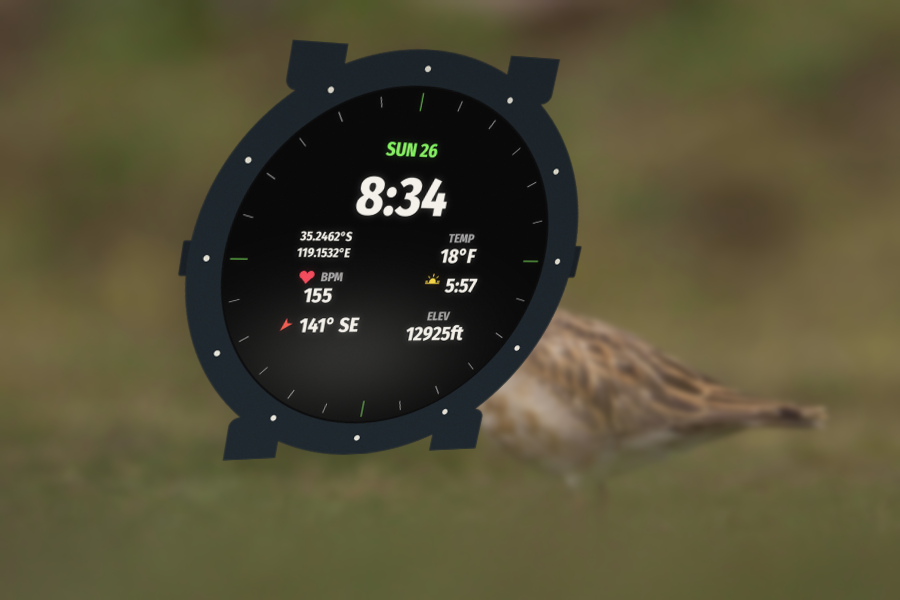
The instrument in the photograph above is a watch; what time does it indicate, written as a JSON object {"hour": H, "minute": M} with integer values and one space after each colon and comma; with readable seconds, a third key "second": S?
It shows {"hour": 8, "minute": 34}
